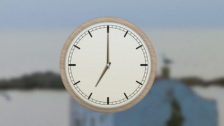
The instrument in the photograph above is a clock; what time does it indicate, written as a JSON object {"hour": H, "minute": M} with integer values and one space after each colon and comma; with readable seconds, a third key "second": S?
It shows {"hour": 7, "minute": 0}
